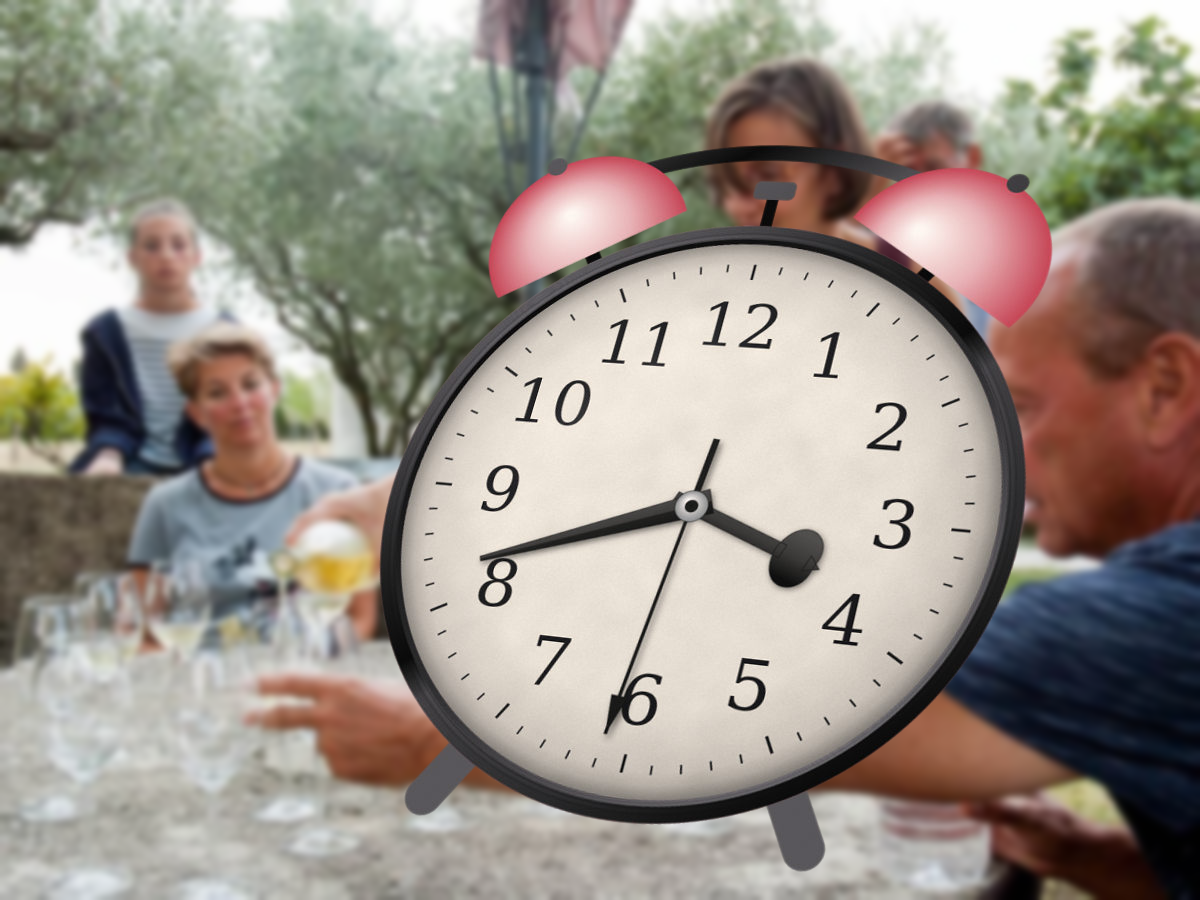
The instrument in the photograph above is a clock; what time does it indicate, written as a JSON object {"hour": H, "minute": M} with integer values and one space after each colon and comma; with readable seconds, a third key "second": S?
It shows {"hour": 3, "minute": 41, "second": 31}
